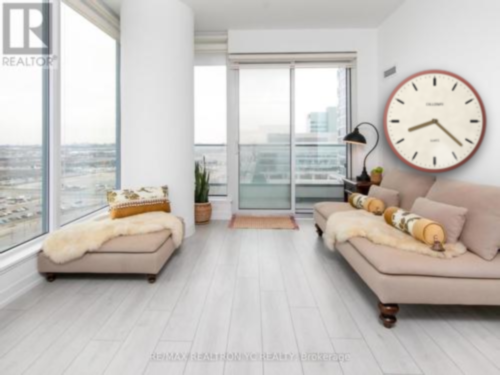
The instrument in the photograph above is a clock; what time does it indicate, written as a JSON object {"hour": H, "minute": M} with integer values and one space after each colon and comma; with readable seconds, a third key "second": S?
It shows {"hour": 8, "minute": 22}
